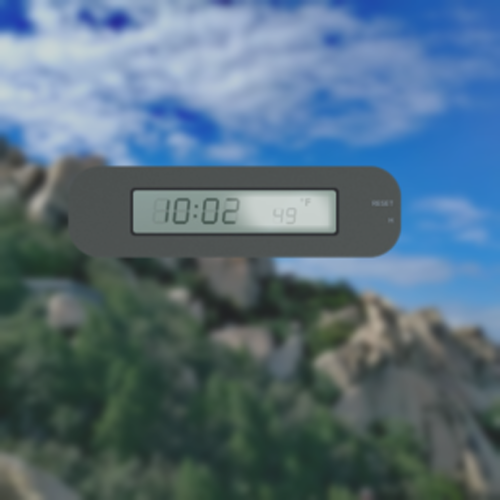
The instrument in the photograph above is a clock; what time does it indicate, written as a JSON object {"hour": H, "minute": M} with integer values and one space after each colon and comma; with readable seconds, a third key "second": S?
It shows {"hour": 10, "minute": 2}
